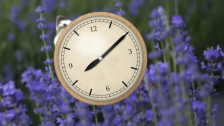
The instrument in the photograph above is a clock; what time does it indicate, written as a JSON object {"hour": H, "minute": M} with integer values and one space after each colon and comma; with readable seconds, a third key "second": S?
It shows {"hour": 8, "minute": 10}
